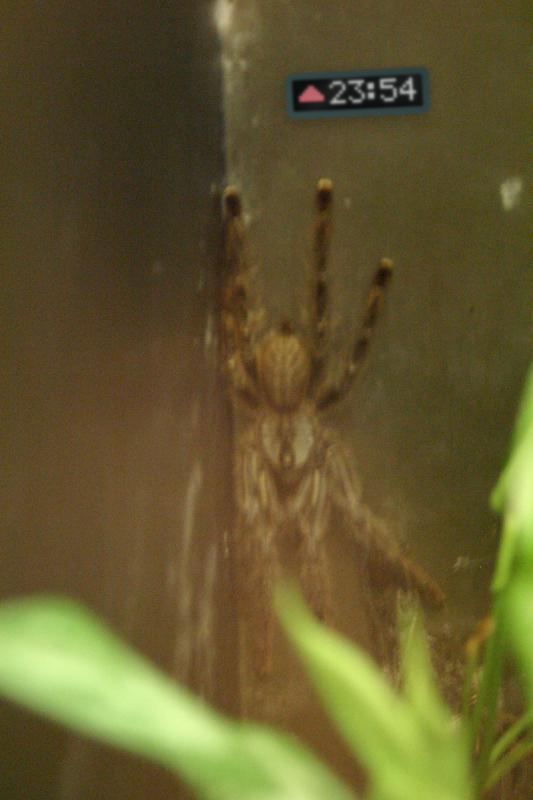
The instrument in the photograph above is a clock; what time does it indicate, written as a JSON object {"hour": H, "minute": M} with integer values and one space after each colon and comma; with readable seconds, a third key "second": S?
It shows {"hour": 23, "minute": 54}
